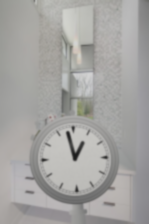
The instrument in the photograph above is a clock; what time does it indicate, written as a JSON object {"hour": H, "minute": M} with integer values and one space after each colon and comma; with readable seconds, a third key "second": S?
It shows {"hour": 12, "minute": 58}
